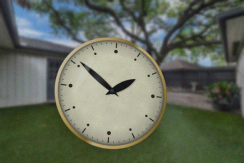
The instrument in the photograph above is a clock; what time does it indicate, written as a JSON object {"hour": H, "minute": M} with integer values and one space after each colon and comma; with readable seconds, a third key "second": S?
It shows {"hour": 1, "minute": 51}
